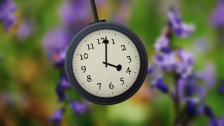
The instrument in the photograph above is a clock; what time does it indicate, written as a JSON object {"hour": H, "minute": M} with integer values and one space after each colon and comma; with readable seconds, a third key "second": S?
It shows {"hour": 4, "minute": 2}
